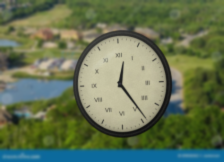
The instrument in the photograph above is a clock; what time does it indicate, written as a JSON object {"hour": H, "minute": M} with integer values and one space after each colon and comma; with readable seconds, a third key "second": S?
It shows {"hour": 12, "minute": 24}
